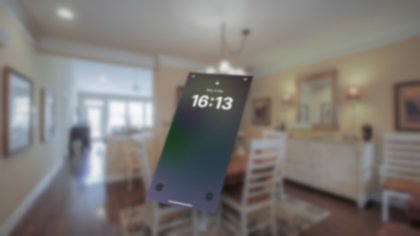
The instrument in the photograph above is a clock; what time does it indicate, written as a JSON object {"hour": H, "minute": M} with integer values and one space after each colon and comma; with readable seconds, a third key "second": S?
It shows {"hour": 16, "minute": 13}
